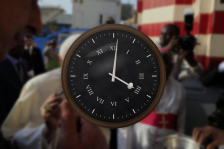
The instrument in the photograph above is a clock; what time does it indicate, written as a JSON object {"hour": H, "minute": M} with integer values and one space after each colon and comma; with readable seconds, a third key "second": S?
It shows {"hour": 4, "minute": 1}
